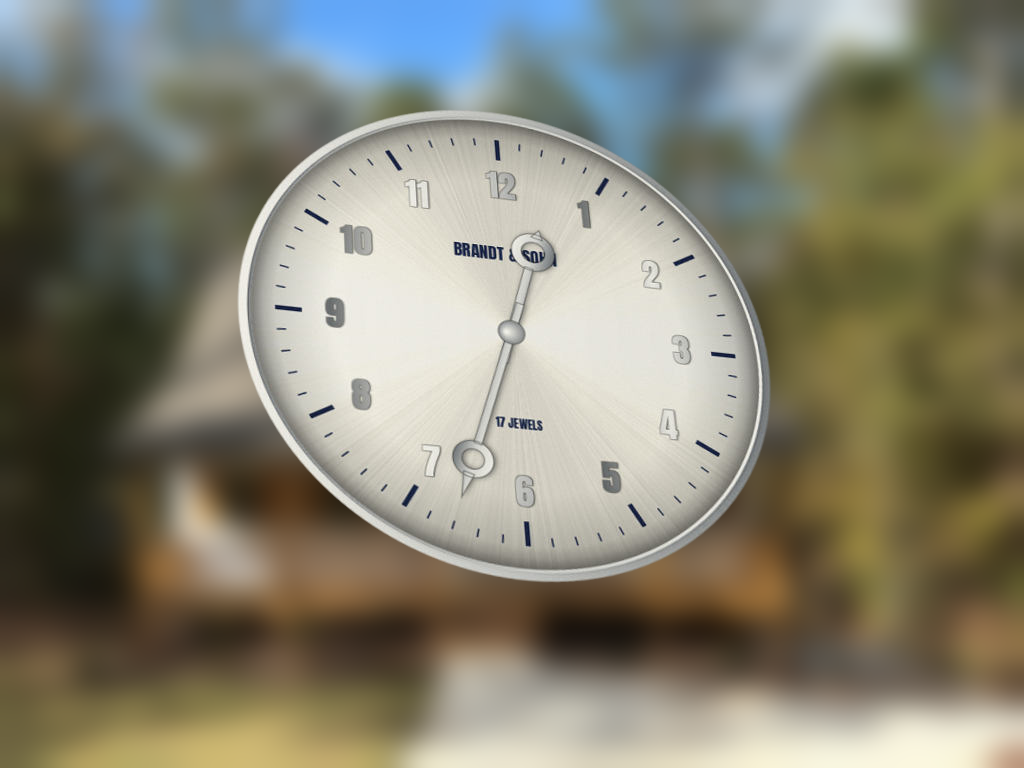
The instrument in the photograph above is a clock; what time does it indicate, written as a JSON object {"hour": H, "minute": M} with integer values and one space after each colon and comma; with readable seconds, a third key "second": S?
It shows {"hour": 12, "minute": 33}
